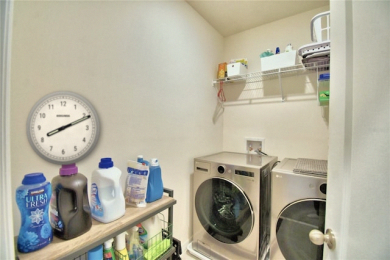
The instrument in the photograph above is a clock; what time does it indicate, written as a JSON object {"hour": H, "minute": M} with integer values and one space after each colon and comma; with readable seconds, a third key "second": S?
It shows {"hour": 8, "minute": 11}
